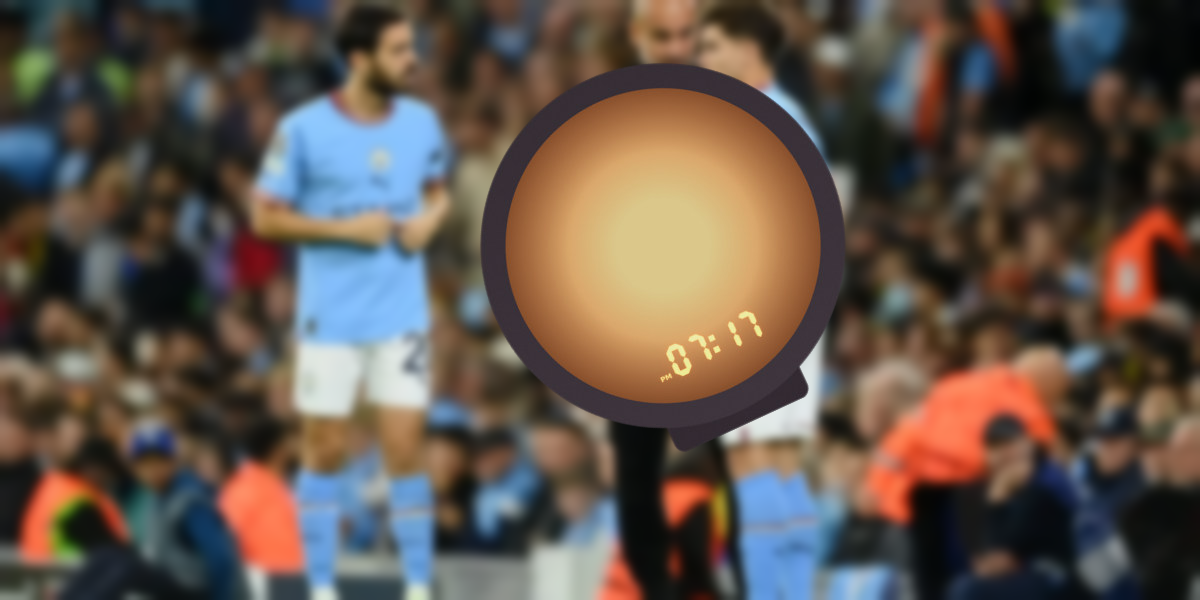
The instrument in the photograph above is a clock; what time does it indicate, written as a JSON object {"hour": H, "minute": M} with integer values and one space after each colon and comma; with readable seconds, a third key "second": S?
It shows {"hour": 7, "minute": 17}
